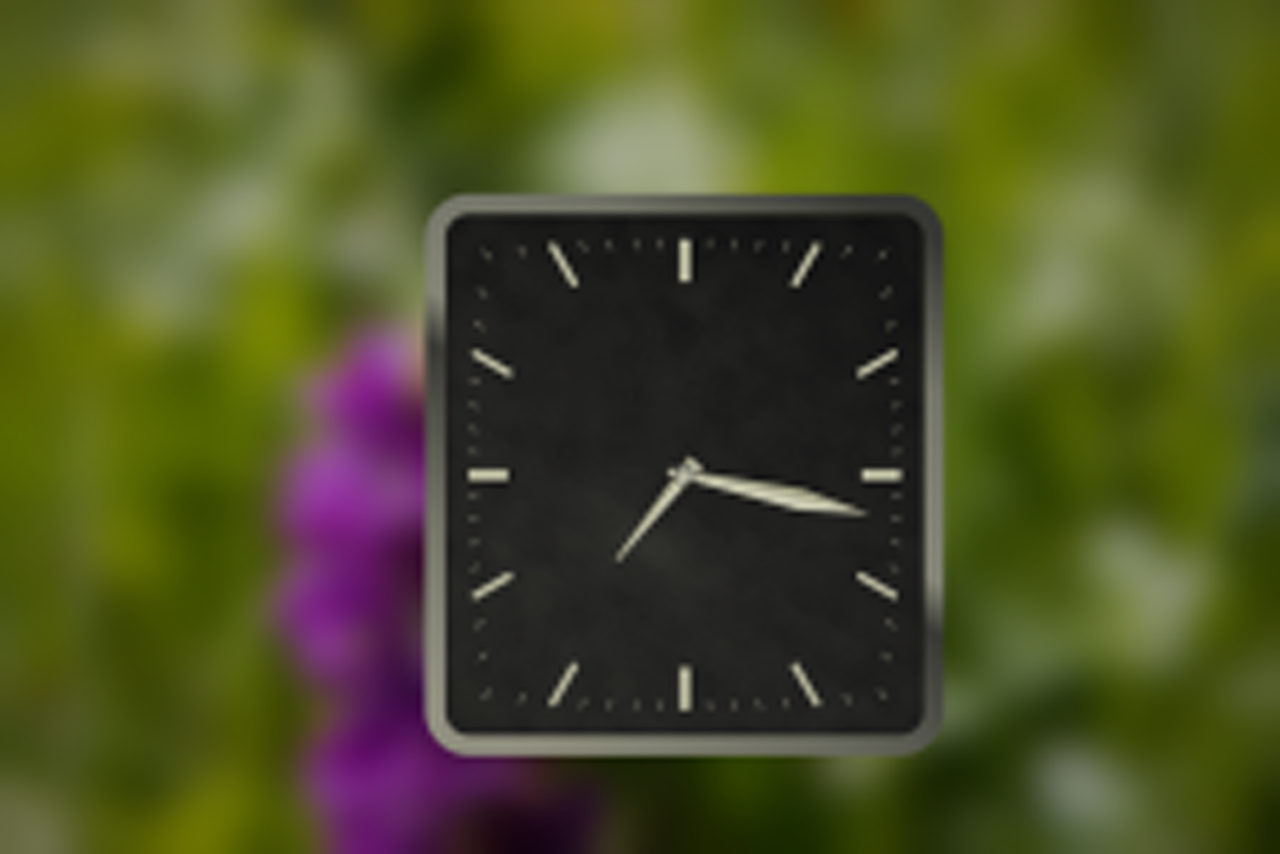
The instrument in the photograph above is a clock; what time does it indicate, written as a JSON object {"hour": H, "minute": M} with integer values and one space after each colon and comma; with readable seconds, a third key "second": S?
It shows {"hour": 7, "minute": 17}
